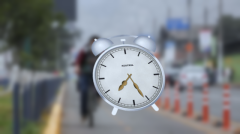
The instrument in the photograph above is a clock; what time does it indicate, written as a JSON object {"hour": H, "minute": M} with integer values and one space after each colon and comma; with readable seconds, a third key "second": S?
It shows {"hour": 7, "minute": 26}
